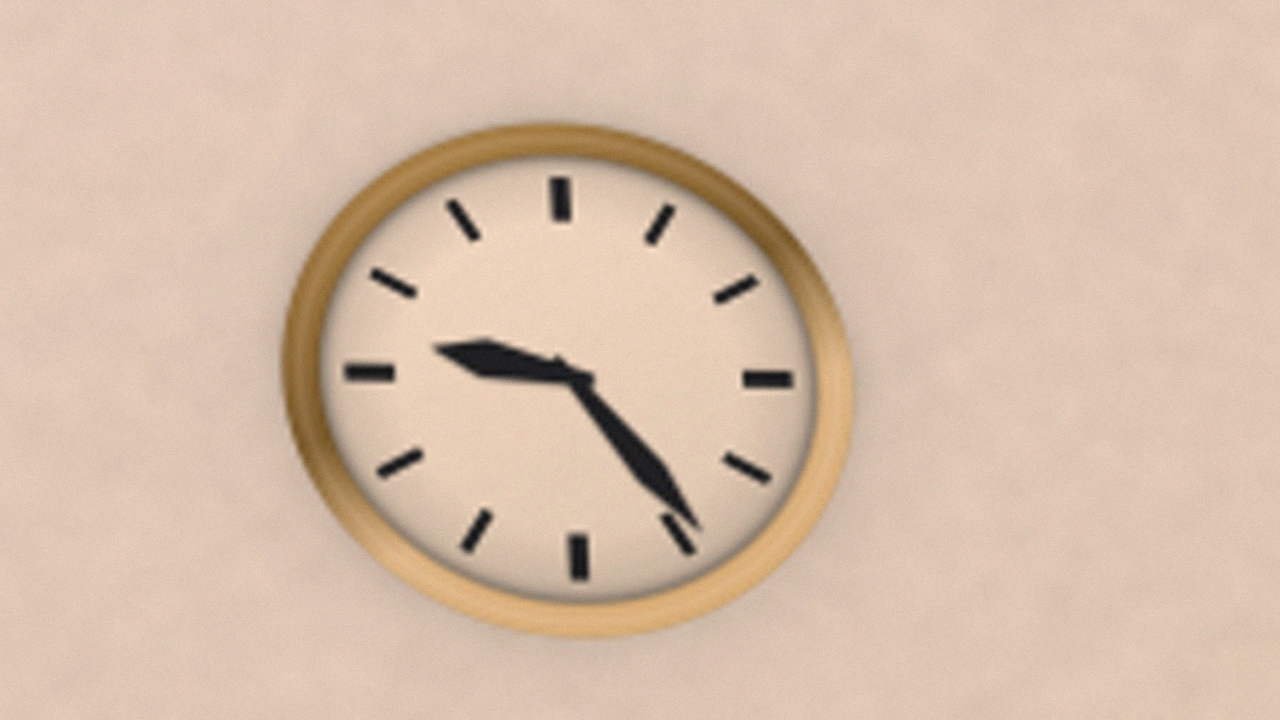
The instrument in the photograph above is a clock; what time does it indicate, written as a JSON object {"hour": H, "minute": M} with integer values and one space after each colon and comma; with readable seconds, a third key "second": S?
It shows {"hour": 9, "minute": 24}
